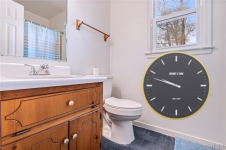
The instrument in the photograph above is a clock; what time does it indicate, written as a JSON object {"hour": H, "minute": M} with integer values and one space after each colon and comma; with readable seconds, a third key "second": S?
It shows {"hour": 9, "minute": 48}
